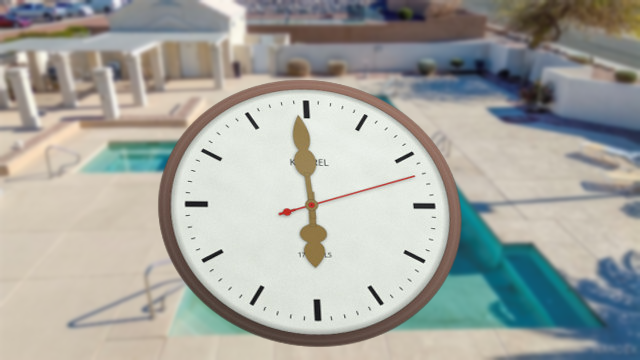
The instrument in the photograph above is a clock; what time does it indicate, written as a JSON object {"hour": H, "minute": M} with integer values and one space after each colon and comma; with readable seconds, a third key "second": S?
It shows {"hour": 5, "minute": 59, "second": 12}
